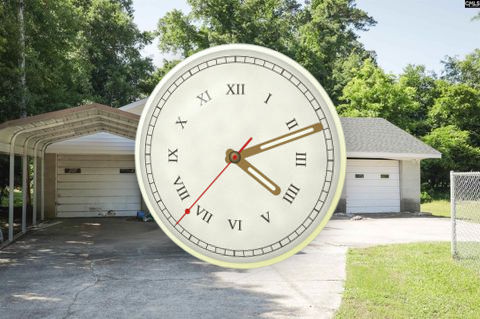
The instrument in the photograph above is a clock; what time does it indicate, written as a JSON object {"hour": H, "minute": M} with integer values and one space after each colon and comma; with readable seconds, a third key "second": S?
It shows {"hour": 4, "minute": 11, "second": 37}
